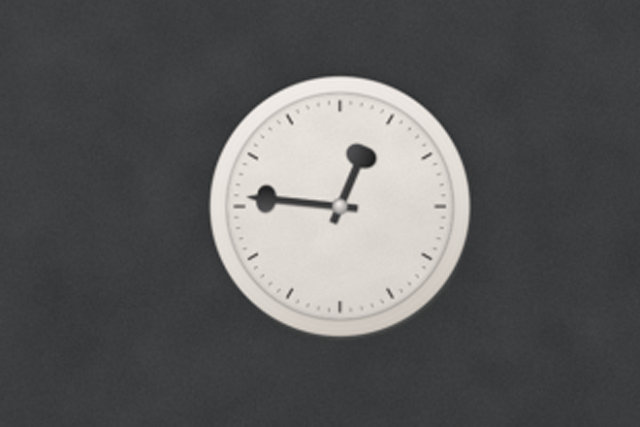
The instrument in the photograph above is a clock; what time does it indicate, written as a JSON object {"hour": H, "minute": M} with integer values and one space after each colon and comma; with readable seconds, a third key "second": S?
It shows {"hour": 12, "minute": 46}
